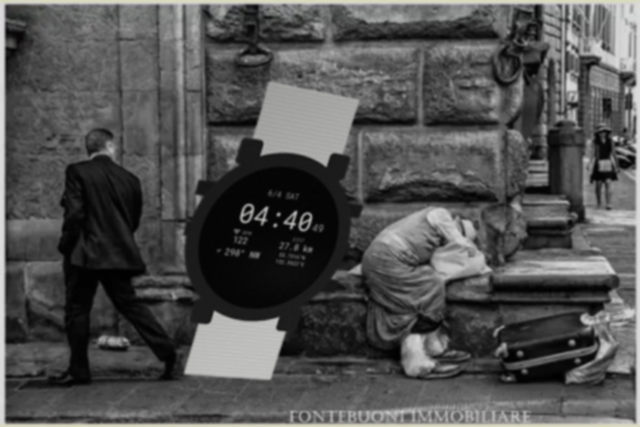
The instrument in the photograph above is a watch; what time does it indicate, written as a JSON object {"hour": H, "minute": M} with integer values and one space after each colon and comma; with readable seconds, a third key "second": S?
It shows {"hour": 4, "minute": 40}
